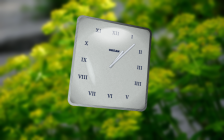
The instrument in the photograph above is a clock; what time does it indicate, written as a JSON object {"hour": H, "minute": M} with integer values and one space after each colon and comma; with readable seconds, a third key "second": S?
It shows {"hour": 1, "minute": 7}
